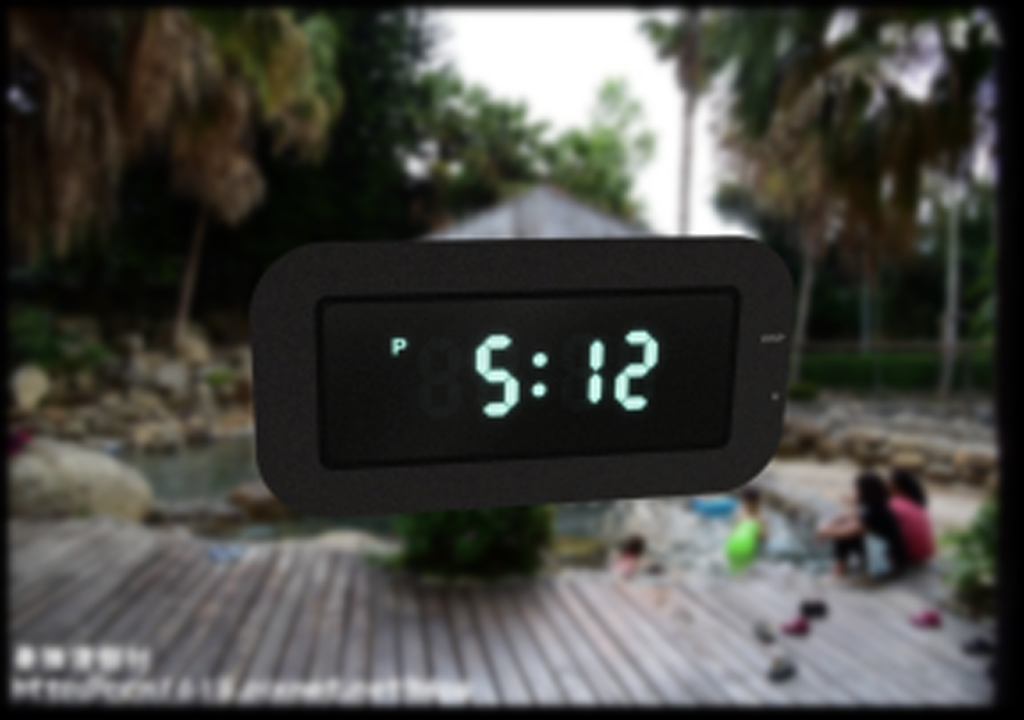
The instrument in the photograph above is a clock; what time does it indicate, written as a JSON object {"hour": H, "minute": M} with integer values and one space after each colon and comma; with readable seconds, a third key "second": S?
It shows {"hour": 5, "minute": 12}
